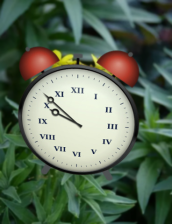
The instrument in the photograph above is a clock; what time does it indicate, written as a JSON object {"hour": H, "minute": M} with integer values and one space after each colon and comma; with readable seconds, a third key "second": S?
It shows {"hour": 9, "minute": 52}
